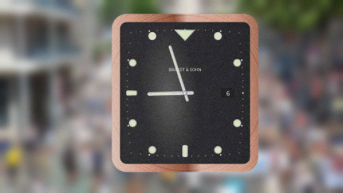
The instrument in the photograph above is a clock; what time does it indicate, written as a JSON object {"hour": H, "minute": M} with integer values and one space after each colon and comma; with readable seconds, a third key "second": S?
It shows {"hour": 8, "minute": 57}
